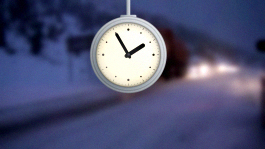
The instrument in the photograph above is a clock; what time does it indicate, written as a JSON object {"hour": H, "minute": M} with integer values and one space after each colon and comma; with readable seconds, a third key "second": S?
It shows {"hour": 1, "minute": 55}
